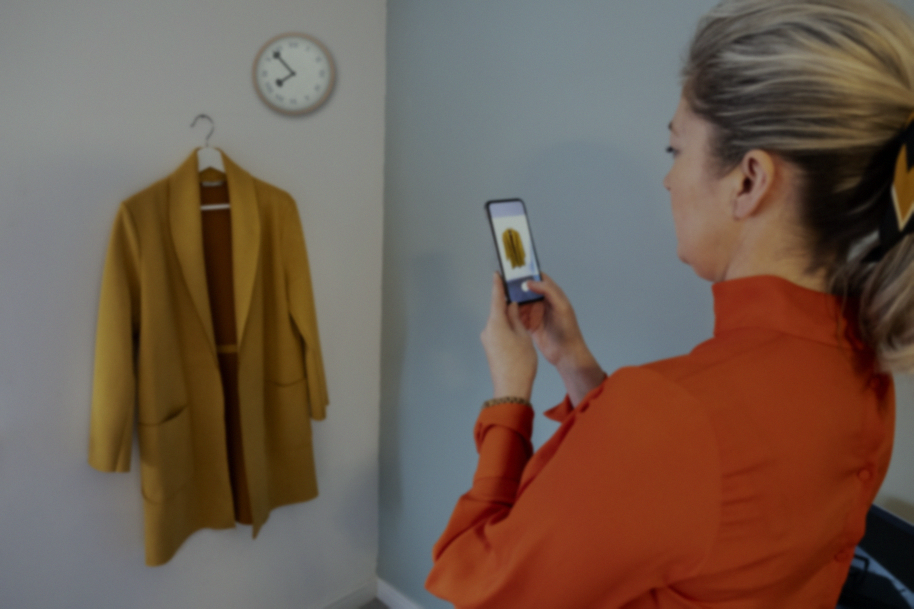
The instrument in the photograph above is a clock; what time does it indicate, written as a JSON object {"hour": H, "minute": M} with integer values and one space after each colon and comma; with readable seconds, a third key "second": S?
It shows {"hour": 7, "minute": 53}
